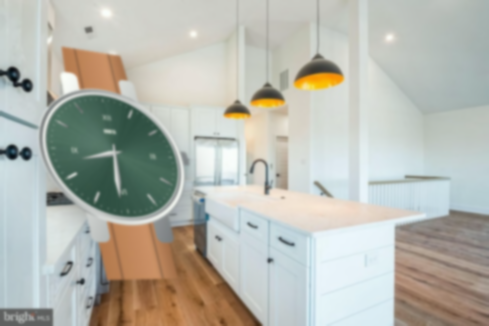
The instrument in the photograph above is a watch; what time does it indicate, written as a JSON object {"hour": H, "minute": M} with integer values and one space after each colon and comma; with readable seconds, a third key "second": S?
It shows {"hour": 8, "minute": 31}
